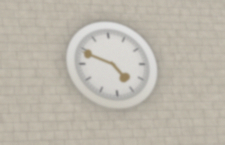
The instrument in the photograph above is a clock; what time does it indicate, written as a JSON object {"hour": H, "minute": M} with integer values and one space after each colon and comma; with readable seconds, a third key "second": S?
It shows {"hour": 4, "minute": 49}
